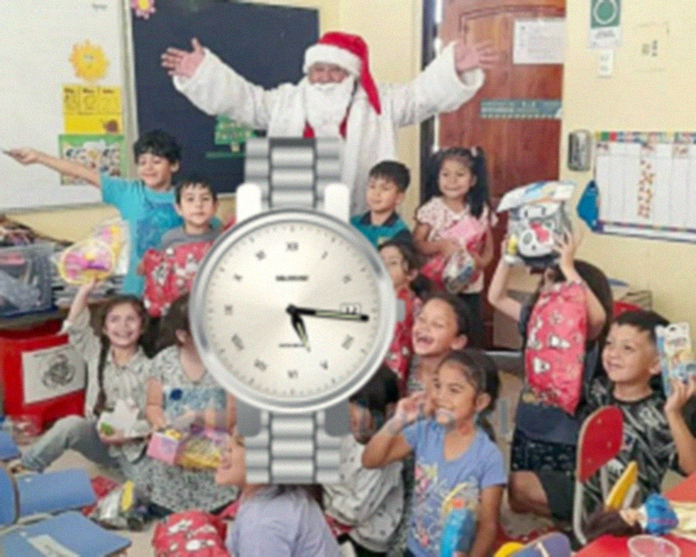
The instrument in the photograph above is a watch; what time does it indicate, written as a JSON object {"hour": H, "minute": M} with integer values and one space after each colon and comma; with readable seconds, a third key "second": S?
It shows {"hour": 5, "minute": 16}
